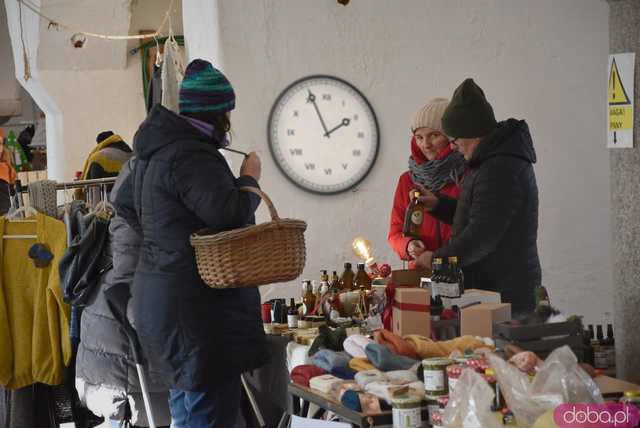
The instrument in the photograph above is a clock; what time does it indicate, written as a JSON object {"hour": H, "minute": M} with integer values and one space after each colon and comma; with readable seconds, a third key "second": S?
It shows {"hour": 1, "minute": 56}
